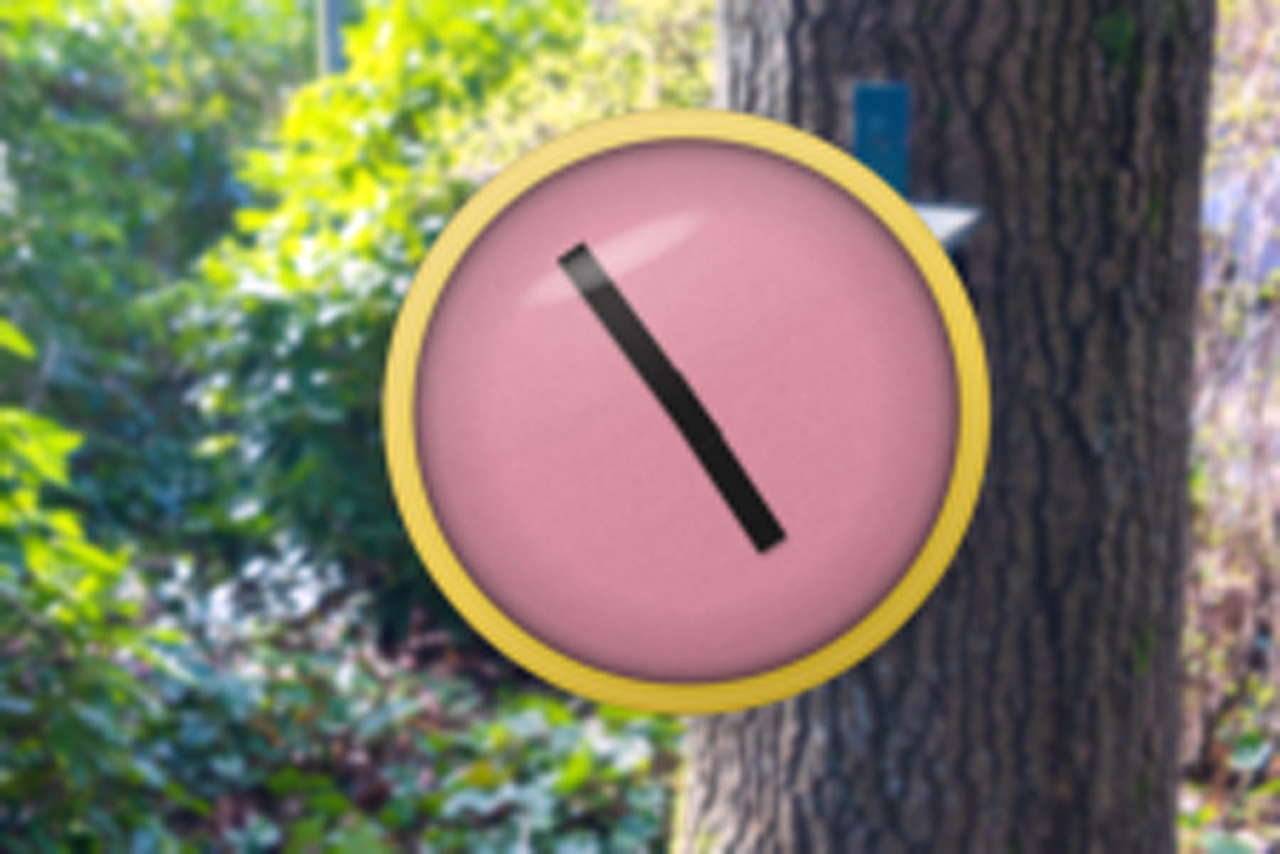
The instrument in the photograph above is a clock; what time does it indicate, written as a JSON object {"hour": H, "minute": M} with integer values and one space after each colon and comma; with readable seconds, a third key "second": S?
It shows {"hour": 4, "minute": 54}
